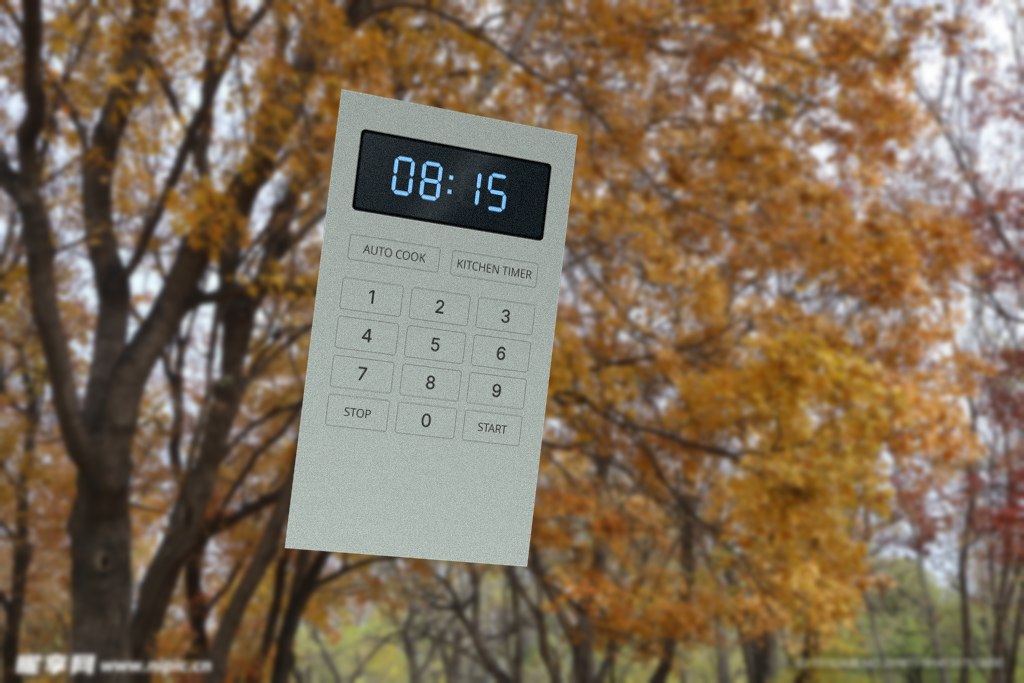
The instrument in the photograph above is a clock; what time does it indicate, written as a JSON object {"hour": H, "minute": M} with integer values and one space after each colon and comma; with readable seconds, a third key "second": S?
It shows {"hour": 8, "minute": 15}
